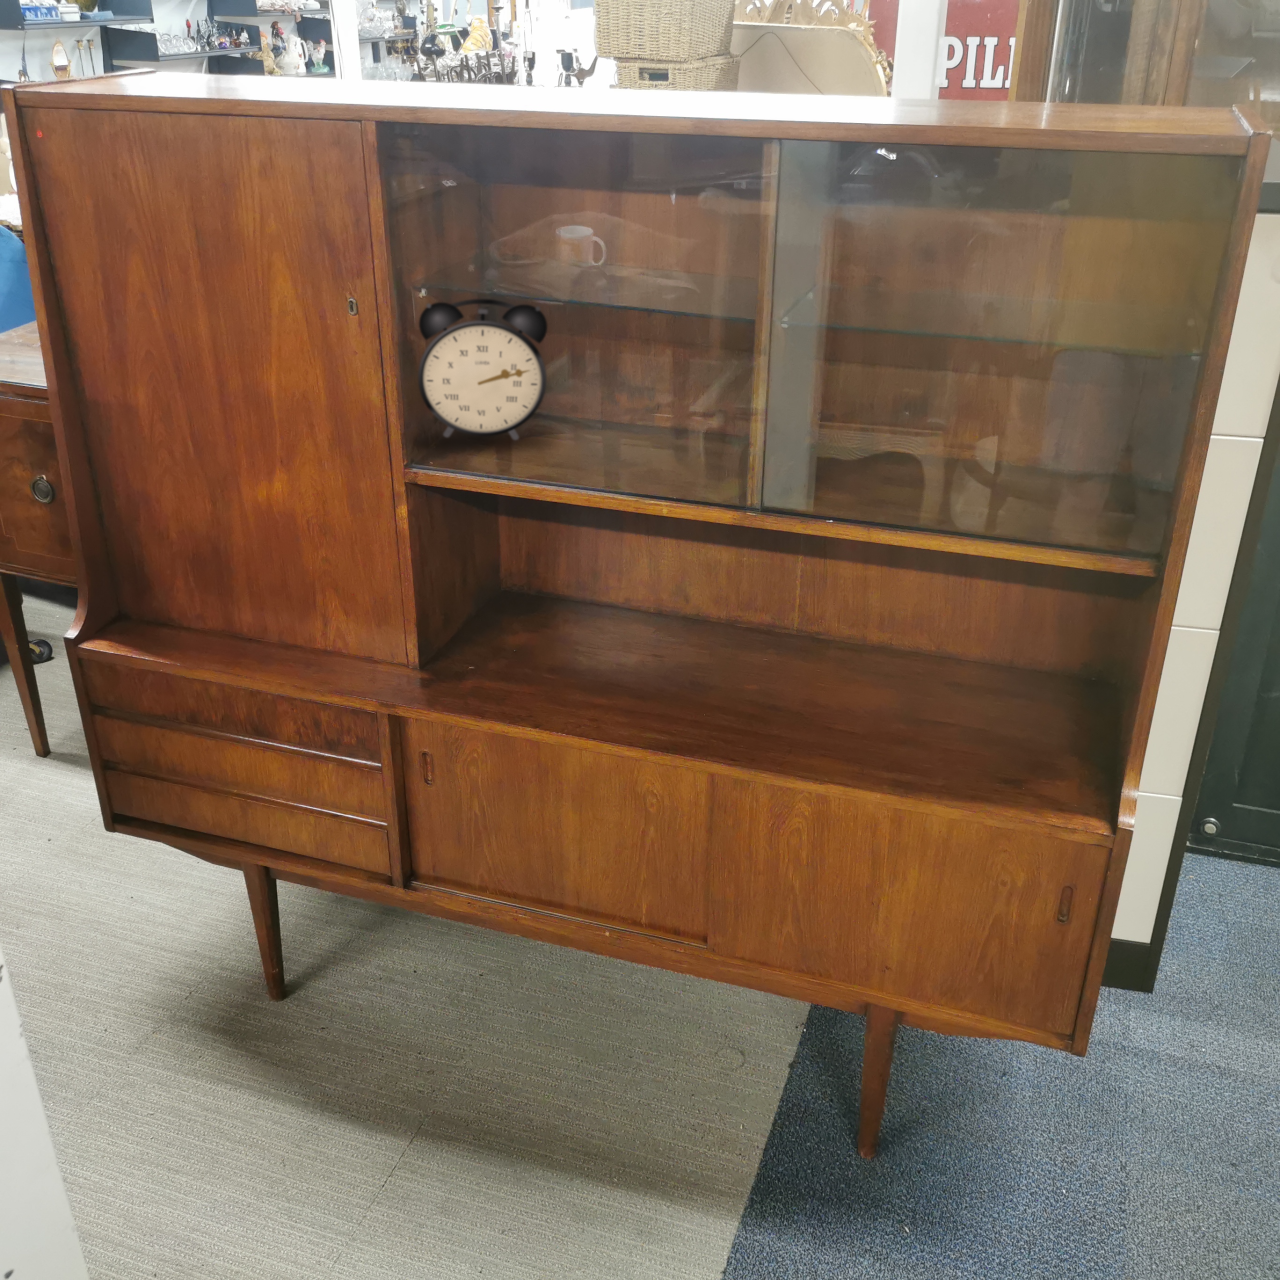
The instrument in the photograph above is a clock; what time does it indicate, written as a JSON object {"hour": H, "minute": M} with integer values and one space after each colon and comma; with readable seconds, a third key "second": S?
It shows {"hour": 2, "minute": 12}
